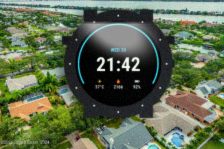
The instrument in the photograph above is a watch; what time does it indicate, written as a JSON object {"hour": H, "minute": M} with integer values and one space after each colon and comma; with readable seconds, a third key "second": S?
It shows {"hour": 21, "minute": 42}
